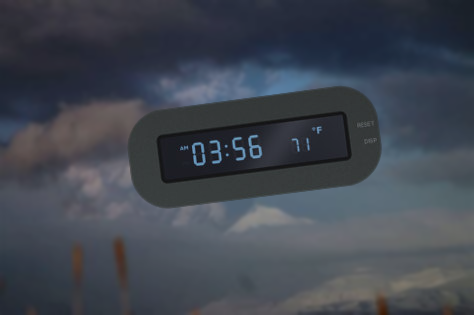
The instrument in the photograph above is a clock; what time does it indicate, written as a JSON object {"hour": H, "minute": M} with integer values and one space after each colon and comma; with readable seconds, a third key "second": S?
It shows {"hour": 3, "minute": 56}
